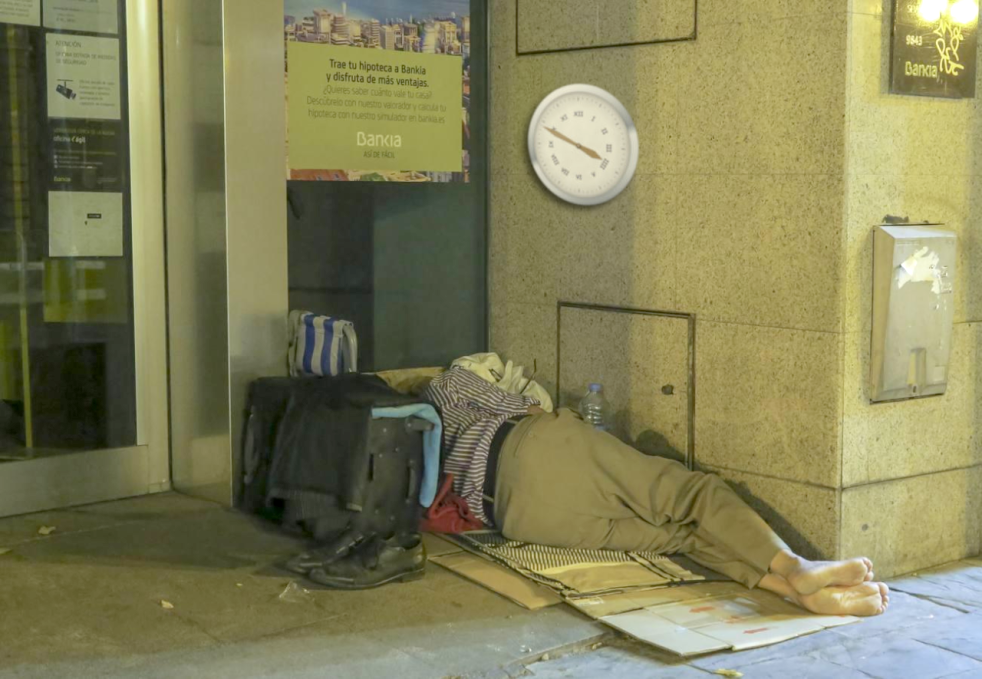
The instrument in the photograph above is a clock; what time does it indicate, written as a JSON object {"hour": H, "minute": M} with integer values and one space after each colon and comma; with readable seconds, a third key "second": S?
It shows {"hour": 3, "minute": 49}
